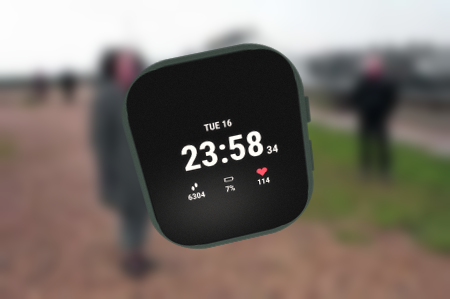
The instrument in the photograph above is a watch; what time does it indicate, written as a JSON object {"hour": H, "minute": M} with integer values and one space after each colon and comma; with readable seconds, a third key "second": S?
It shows {"hour": 23, "minute": 58, "second": 34}
